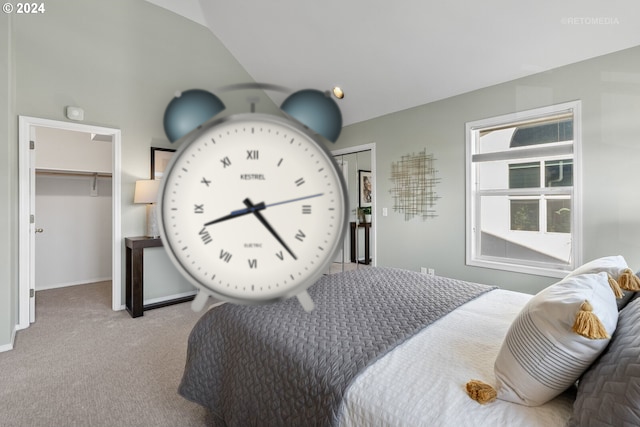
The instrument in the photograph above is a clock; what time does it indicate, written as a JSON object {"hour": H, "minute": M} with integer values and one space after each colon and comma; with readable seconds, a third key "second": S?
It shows {"hour": 8, "minute": 23, "second": 13}
